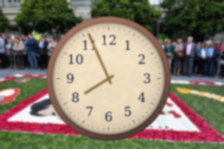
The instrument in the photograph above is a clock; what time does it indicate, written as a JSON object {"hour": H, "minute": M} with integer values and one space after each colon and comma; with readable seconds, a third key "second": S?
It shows {"hour": 7, "minute": 56}
